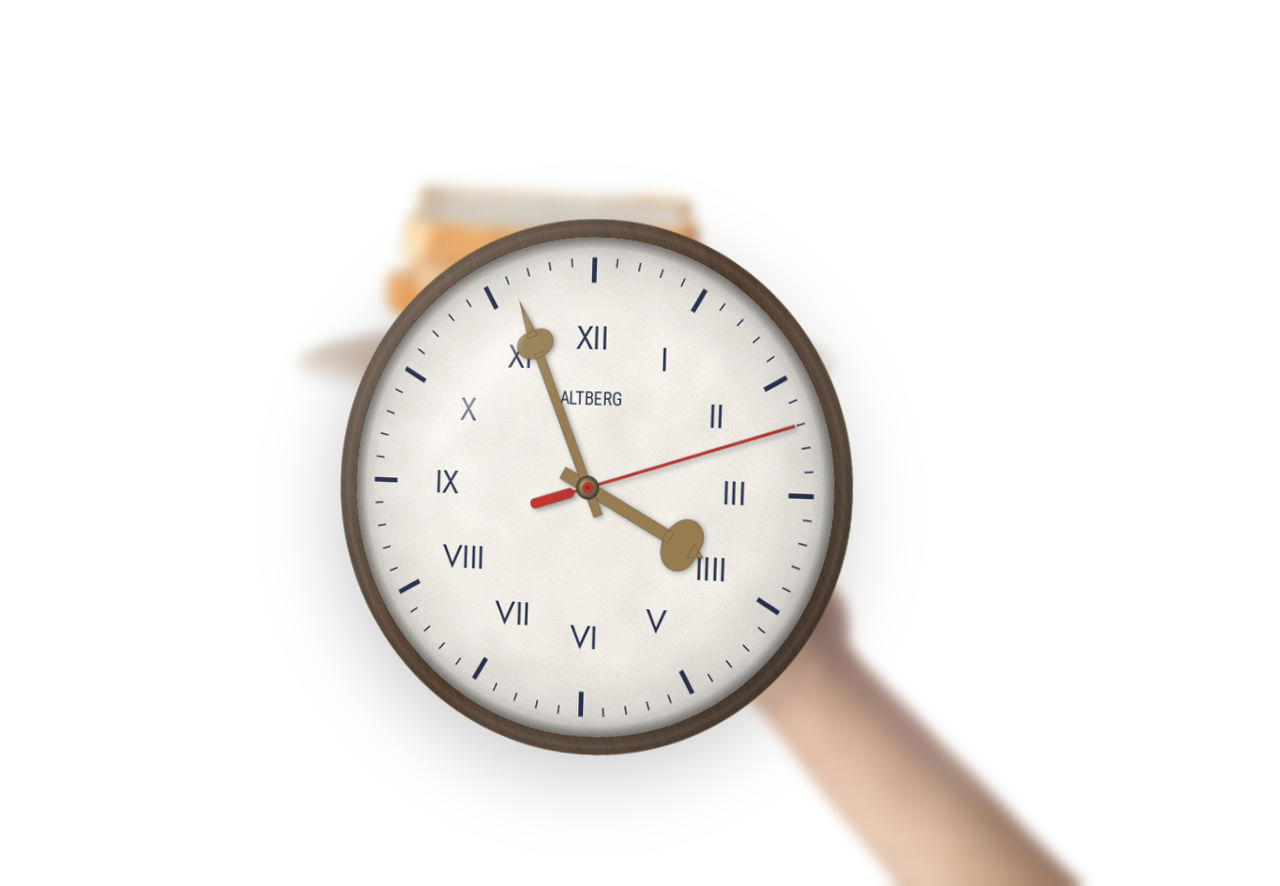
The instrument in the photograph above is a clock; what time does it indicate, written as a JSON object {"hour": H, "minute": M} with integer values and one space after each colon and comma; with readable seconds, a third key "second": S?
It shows {"hour": 3, "minute": 56, "second": 12}
